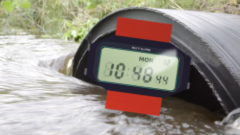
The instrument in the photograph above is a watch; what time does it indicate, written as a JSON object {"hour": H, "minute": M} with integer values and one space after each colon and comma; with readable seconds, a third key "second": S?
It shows {"hour": 10, "minute": 48, "second": 44}
